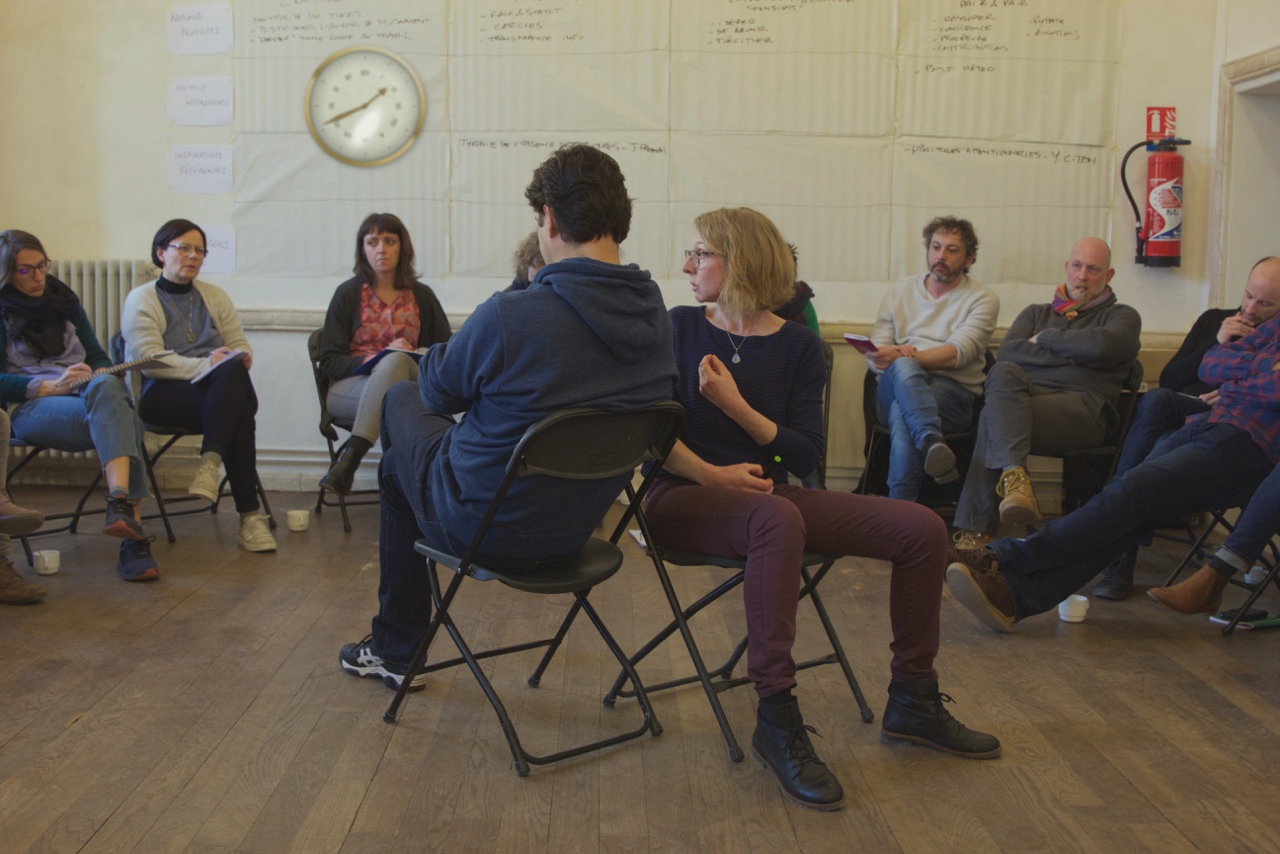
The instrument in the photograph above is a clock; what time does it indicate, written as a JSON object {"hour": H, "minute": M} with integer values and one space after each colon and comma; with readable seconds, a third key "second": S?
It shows {"hour": 1, "minute": 41}
